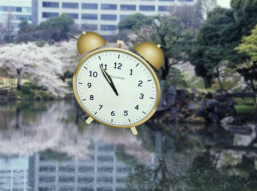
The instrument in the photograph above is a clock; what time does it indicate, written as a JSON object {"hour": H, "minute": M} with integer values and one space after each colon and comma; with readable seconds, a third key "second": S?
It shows {"hour": 10, "minute": 54}
